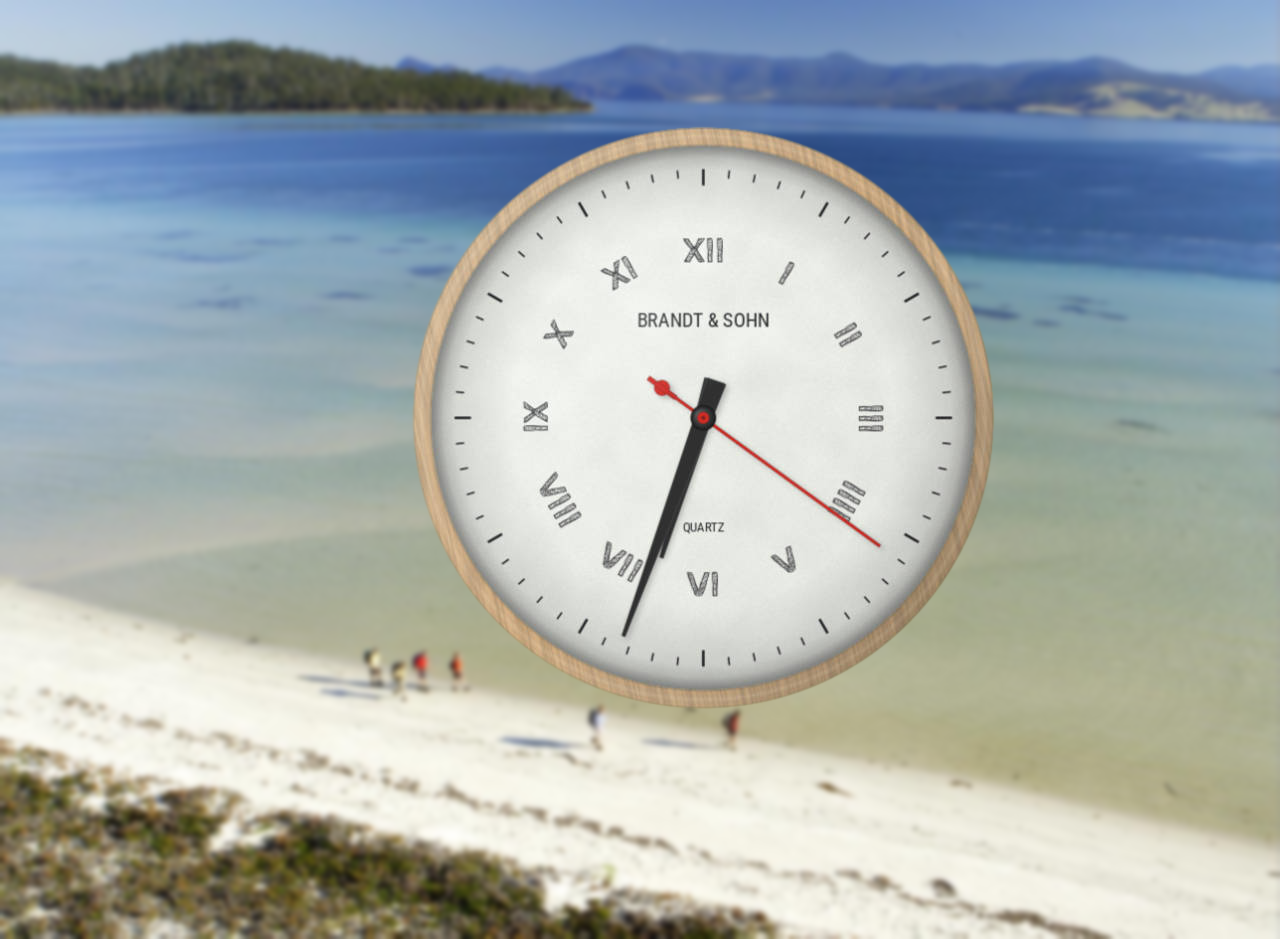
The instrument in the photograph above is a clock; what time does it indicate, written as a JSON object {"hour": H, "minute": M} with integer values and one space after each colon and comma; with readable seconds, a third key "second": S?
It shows {"hour": 6, "minute": 33, "second": 21}
